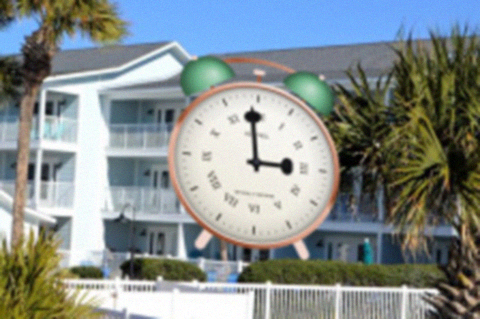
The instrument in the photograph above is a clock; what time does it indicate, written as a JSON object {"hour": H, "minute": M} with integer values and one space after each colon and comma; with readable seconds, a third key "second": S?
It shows {"hour": 2, "minute": 59}
